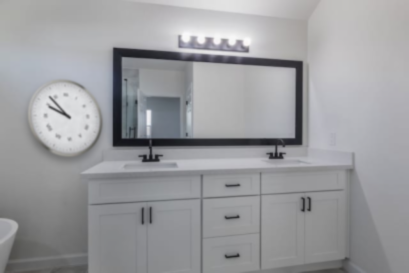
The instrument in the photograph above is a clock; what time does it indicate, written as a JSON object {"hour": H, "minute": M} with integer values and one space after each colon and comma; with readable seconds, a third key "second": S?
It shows {"hour": 9, "minute": 53}
